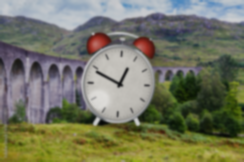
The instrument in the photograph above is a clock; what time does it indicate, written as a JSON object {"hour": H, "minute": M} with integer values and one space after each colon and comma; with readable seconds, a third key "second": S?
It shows {"hour": 12, "minute": 49}
